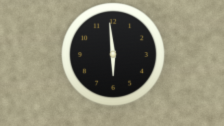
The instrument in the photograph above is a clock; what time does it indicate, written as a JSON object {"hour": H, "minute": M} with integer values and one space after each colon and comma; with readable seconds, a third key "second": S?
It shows {"hour": 5, "minute": 59}
